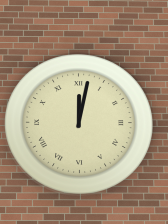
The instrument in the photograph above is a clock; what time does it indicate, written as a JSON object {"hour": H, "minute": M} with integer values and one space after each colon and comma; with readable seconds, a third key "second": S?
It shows {"hour": 12, "minute": 2}
